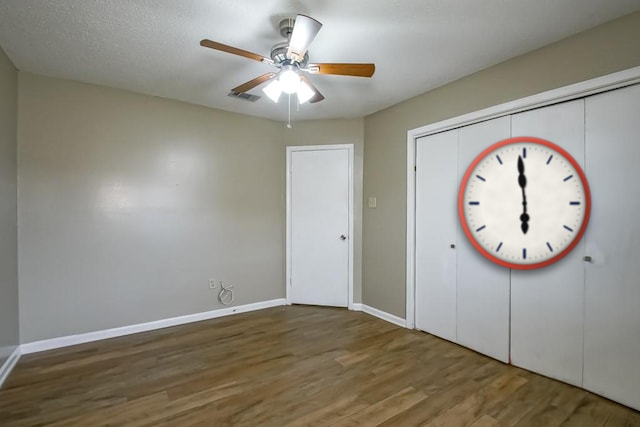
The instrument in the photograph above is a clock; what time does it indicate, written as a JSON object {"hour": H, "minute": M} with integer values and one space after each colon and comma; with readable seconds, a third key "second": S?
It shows {"hour": 5, "minute": 59}
